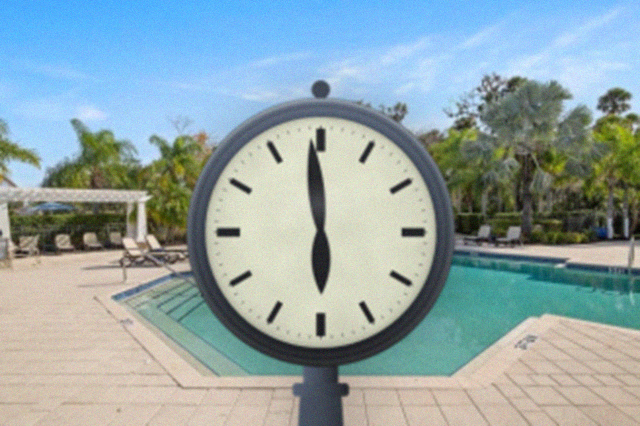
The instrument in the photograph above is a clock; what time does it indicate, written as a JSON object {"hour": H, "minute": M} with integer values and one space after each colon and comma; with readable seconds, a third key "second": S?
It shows {"hour": 5, "minute": 59}
